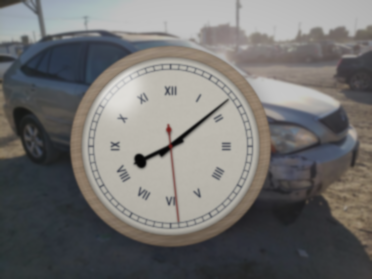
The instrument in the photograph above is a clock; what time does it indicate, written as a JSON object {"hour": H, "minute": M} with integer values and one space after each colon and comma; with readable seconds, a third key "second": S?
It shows {"hour": 8, "minute": 8, "second": 29}
